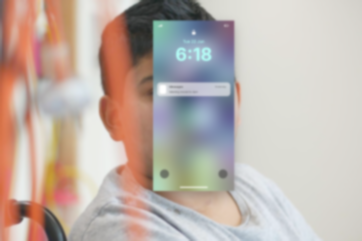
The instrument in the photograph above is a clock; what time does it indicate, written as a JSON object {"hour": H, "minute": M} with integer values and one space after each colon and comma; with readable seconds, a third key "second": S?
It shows {"hour": 6, "minute": 18}
